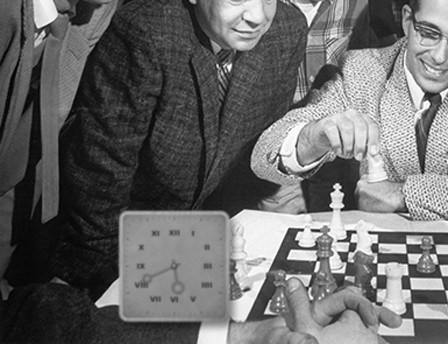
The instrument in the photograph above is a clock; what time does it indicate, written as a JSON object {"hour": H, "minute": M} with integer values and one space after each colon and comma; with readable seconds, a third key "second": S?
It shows {"hour": 5, "minute": 41}
